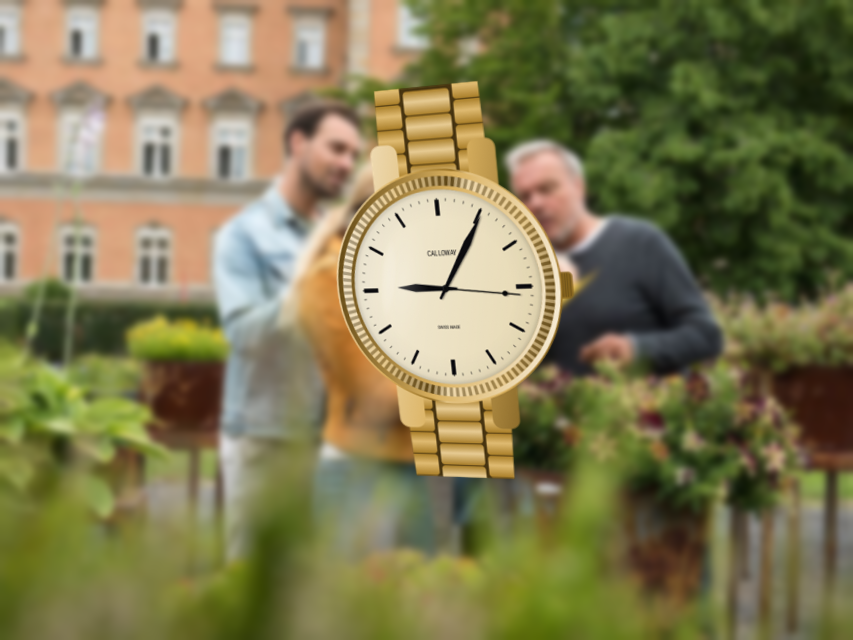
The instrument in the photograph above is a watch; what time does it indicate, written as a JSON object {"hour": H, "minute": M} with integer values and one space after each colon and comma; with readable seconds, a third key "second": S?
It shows {"hour": 9, "minute": 5, "second": 16}
